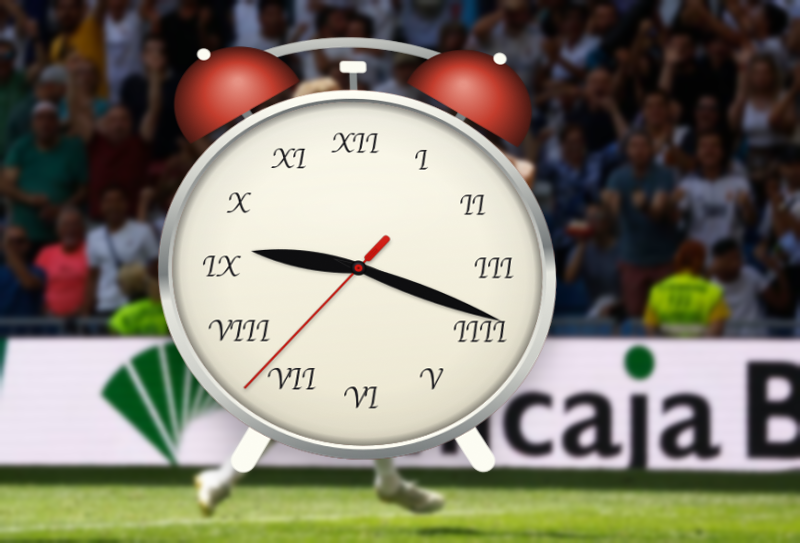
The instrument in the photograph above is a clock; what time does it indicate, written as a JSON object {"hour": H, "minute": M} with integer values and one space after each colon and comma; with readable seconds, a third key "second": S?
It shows {"hour": 9, "minute": 18, "second": 37}
